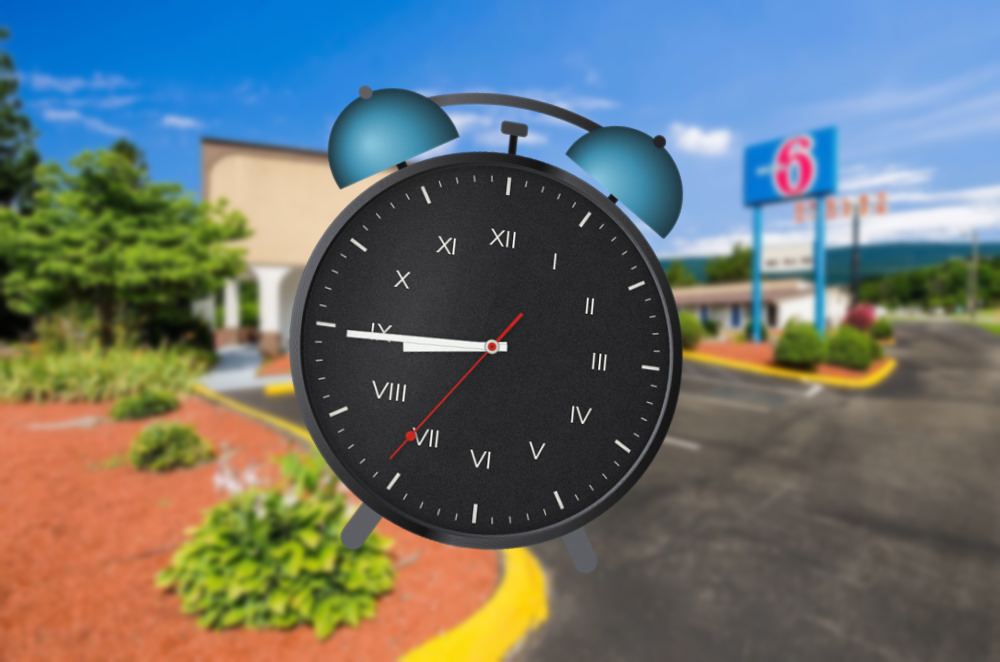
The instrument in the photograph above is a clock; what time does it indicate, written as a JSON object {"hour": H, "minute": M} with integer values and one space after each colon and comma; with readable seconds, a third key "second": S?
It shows {"hour": 8, "minute": 44, "second": 36}
